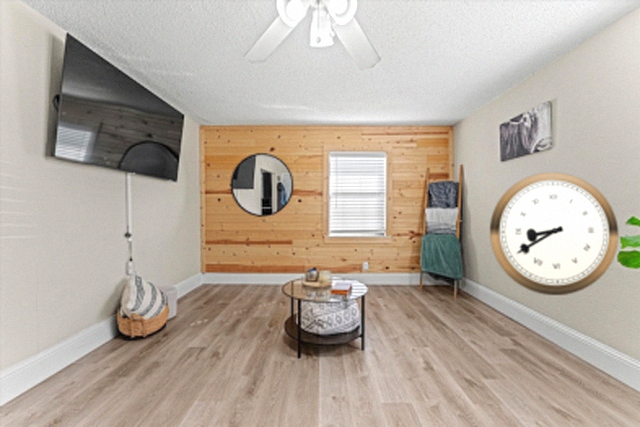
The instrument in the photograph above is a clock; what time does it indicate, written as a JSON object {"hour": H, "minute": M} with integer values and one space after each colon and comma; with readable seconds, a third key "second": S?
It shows {"hour": 8, "minute": 40}
